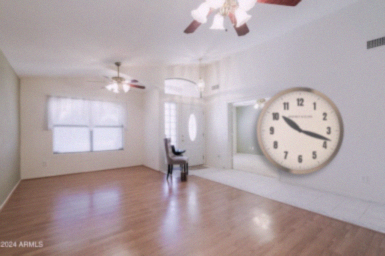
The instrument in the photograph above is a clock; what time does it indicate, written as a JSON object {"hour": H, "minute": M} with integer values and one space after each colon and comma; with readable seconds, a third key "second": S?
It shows {"hour": 10, "minute": 18}
